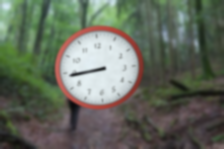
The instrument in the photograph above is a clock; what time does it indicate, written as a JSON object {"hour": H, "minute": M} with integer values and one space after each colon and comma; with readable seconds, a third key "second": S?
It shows {"hour": 8, "minute": 44}
